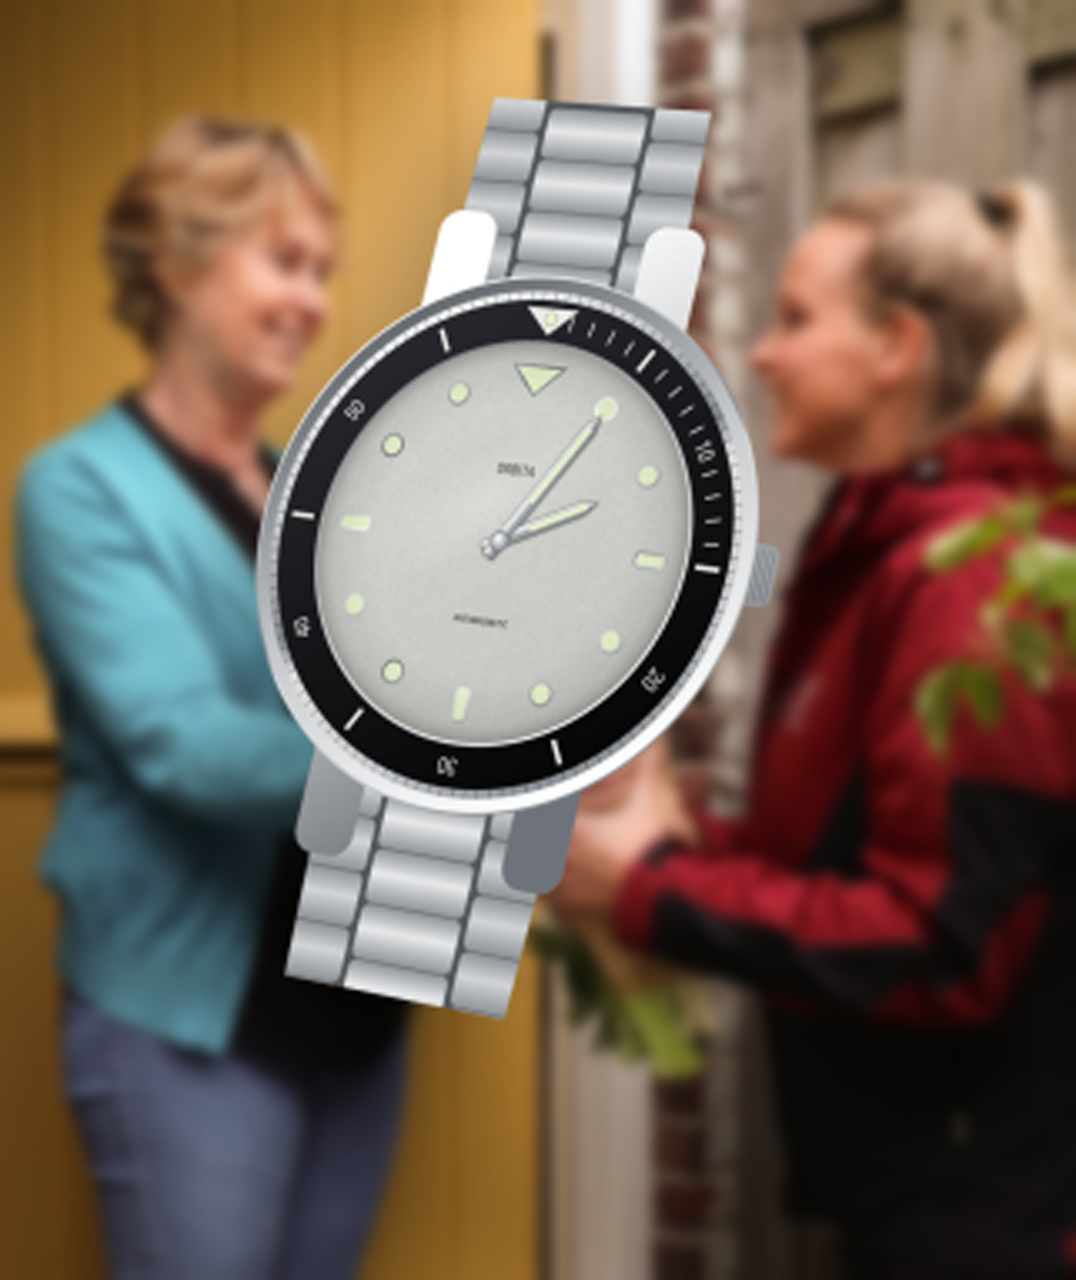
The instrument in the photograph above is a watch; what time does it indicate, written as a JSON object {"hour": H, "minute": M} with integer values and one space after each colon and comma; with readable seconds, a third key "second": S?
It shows {"hour": 2, "minute": 5}
